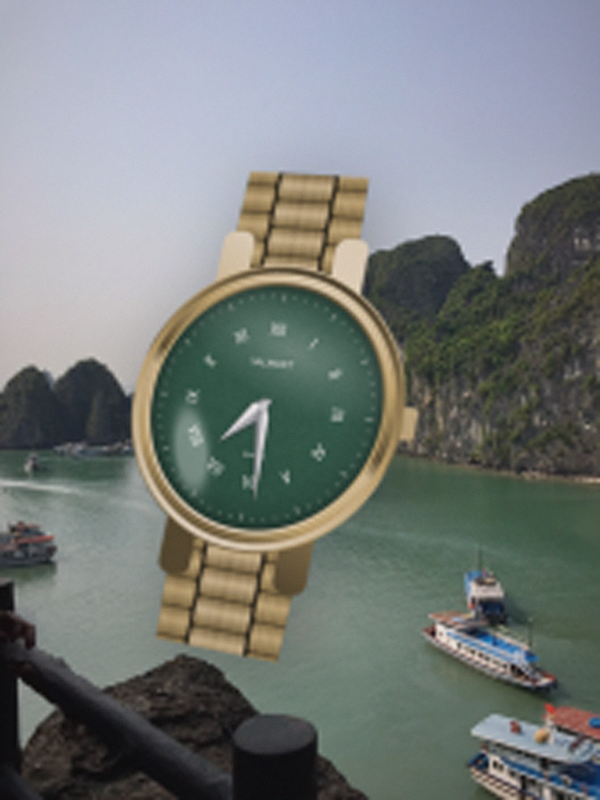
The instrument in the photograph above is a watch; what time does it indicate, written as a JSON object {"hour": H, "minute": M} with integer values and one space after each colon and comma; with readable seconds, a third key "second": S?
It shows {"hour": 7, "minute": 29}
